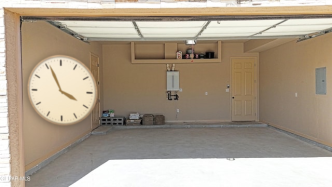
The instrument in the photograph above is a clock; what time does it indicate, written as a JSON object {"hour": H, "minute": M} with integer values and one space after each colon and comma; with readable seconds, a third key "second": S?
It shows {"hour": 3, "minute": 56}
